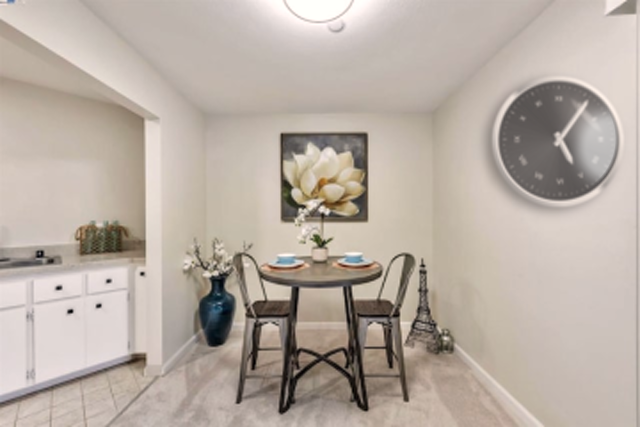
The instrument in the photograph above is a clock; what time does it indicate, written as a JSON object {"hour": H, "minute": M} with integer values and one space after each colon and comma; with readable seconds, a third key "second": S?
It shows {"hour": 5, "minute": 6}
